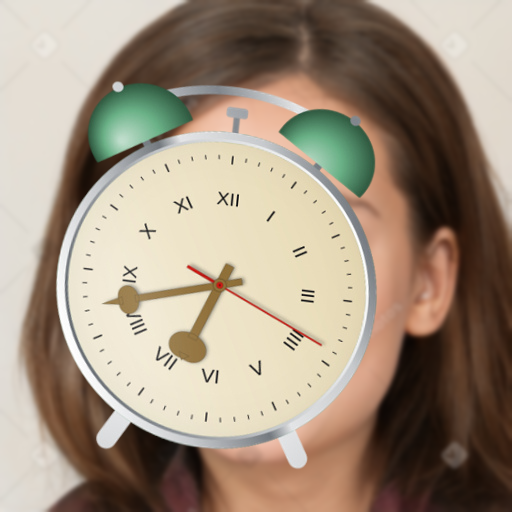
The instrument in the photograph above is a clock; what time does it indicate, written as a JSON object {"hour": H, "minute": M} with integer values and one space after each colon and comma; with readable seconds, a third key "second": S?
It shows {"hour": 6, "minute": 42, "second": 19}
